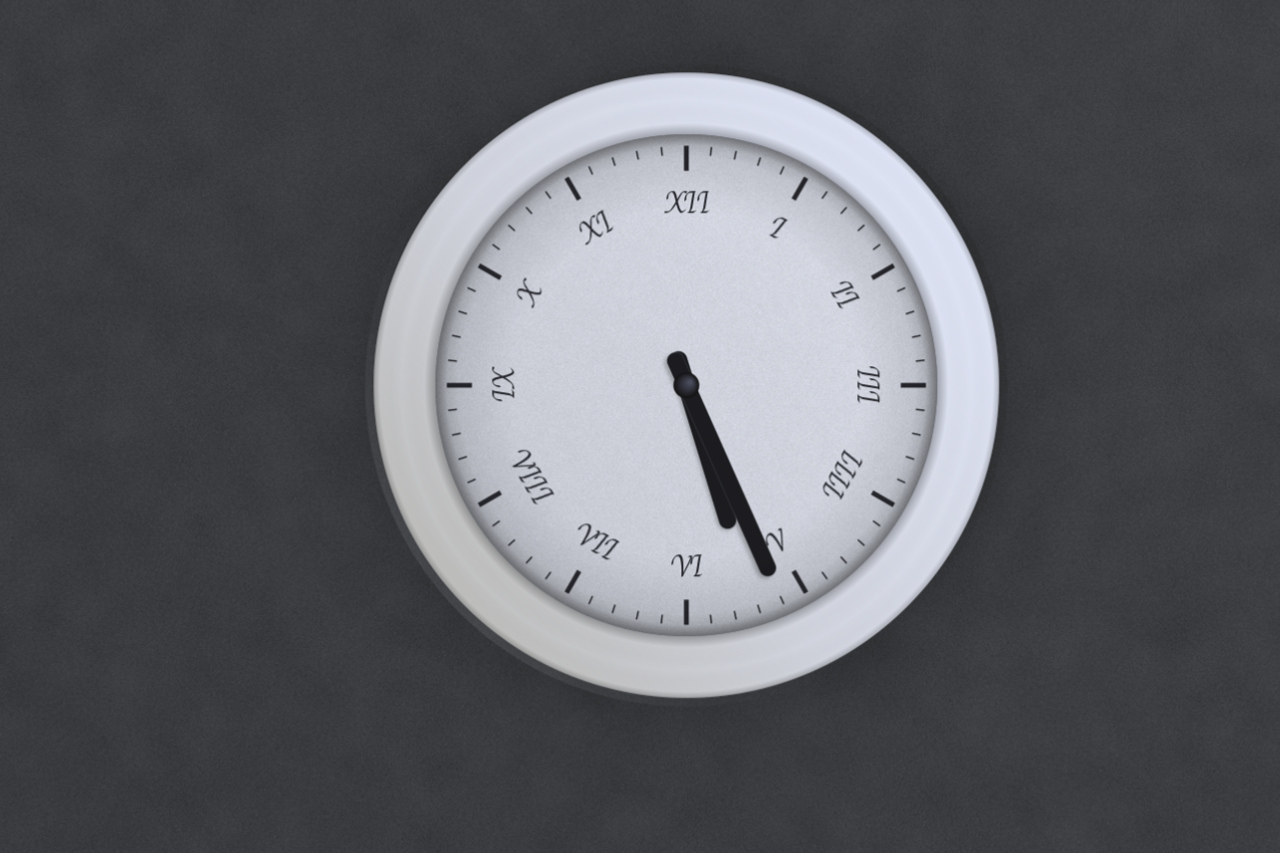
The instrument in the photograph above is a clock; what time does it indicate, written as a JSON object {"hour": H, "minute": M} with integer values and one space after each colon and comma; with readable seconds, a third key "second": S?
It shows {"hour": 5, "minute": 26}
